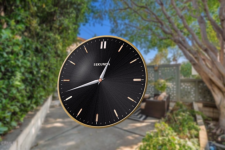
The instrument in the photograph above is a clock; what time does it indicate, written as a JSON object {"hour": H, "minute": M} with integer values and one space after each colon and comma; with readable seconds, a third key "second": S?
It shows {"hour": 12, "minute": 42}
